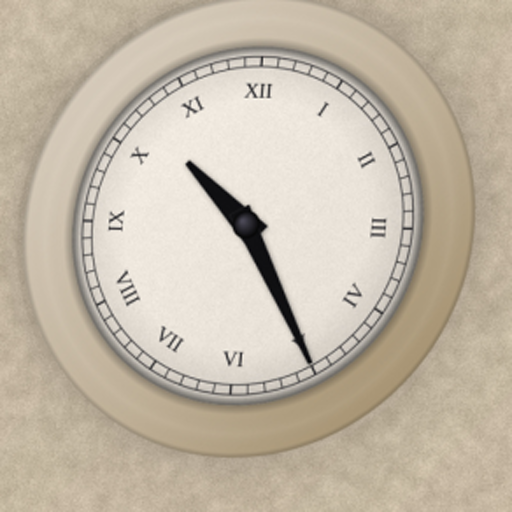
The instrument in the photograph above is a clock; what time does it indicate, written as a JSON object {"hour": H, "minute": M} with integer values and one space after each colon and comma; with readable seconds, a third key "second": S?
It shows {"hour": 10, "minute": 25}
